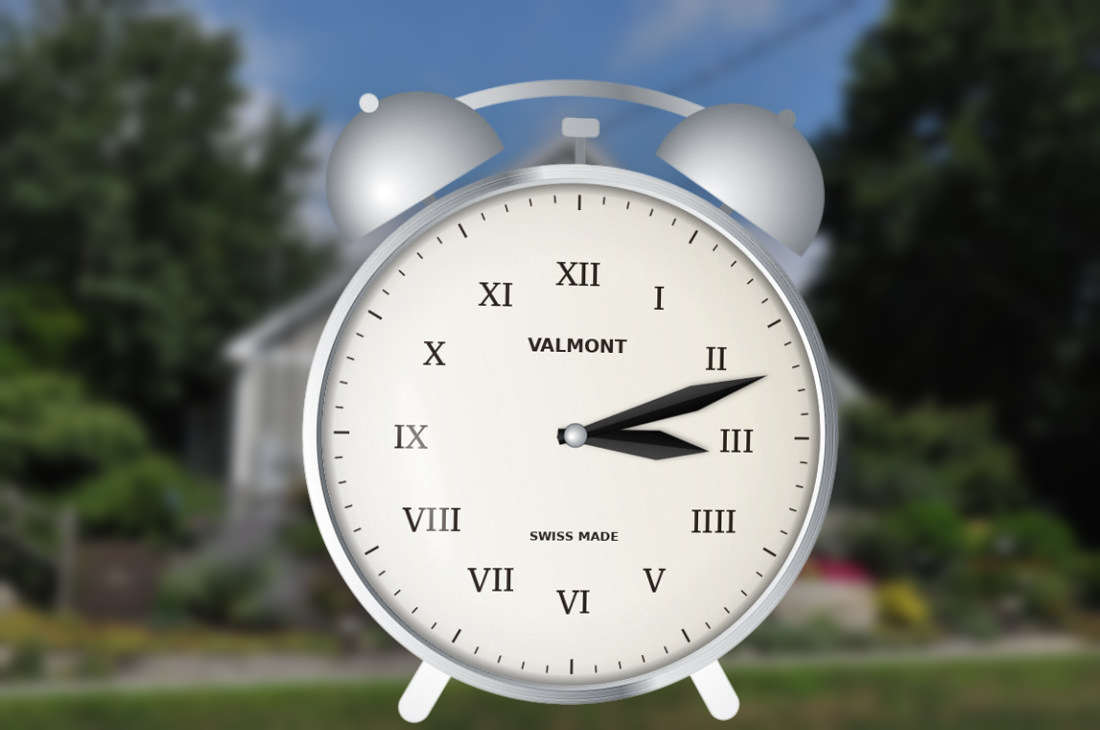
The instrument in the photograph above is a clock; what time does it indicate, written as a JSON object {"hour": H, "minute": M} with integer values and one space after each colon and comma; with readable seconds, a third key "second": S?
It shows {"hour": 3, "minute": 12}
